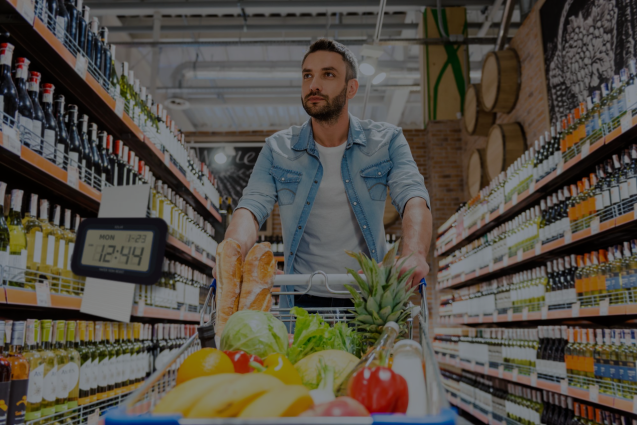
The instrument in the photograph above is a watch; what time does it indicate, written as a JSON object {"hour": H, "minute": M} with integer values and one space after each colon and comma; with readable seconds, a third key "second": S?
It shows {"hour": 12, "minute": 44}
